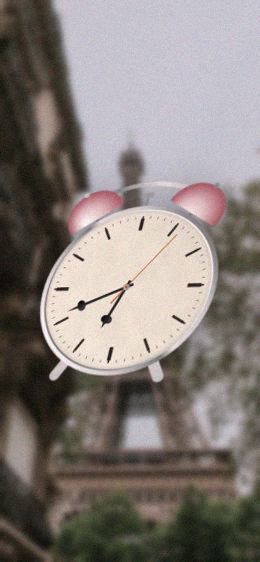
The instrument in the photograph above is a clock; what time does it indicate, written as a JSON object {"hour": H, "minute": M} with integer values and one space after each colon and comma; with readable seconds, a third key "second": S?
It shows {"hour": 6, "minute": 41, "second": 6}
